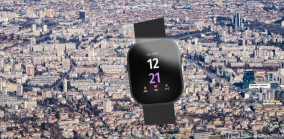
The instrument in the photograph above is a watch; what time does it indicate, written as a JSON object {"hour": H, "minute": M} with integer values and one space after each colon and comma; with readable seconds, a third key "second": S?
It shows {"hour": 12, "minute": 21}
